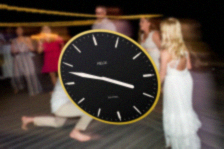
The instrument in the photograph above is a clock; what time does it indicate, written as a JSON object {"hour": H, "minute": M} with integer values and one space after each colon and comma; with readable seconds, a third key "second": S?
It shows {"hour": 3, "minute": 48}
